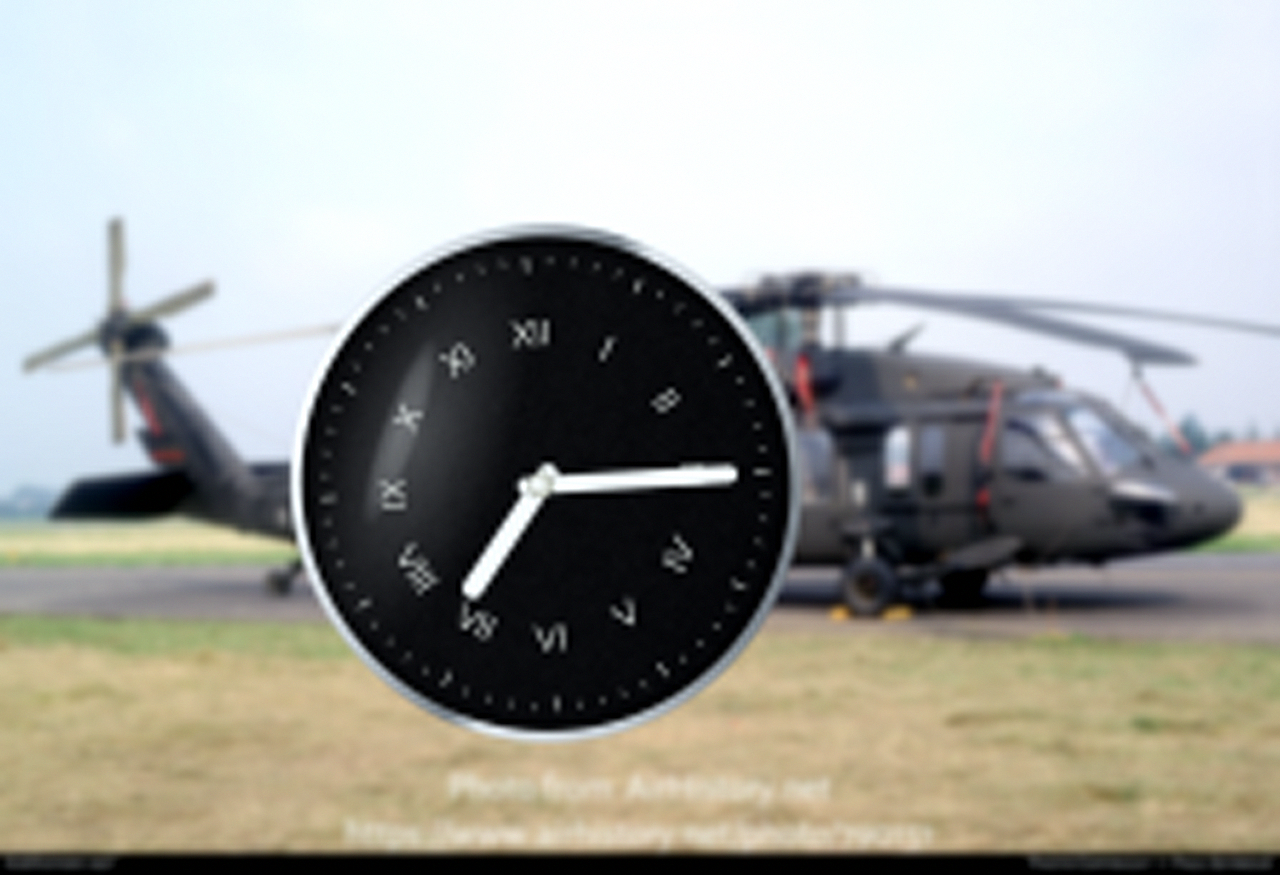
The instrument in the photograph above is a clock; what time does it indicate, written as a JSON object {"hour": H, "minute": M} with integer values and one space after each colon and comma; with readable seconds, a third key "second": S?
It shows {"hour": 7, "minute": 15}
